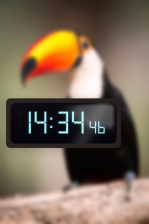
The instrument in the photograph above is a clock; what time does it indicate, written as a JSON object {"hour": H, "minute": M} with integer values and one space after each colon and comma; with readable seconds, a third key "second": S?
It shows {"hour": 14, "minute": 34, "second": 46}
